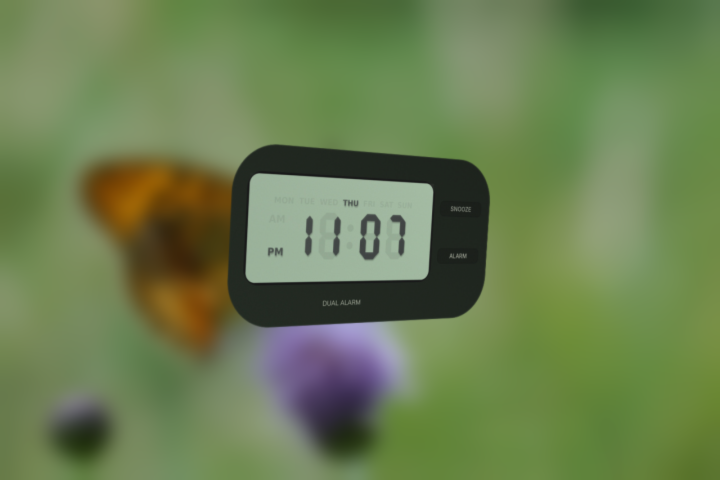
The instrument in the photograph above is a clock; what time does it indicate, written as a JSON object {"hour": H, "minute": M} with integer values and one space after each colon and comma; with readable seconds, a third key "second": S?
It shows {"hour": 11, "minute": 7}
